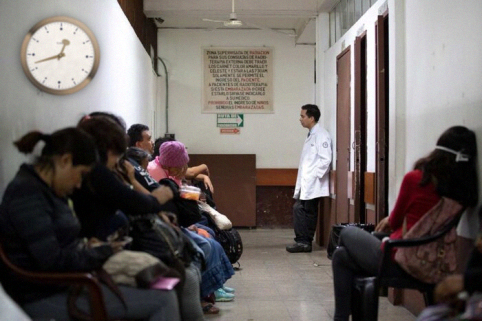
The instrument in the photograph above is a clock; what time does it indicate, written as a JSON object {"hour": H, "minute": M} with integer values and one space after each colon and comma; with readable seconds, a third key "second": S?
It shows {"hour": 12, "minute": 42}
